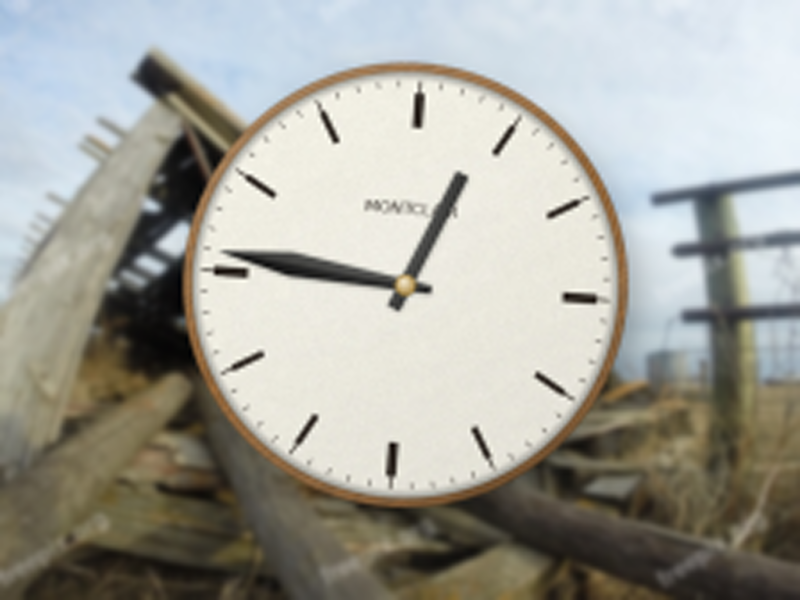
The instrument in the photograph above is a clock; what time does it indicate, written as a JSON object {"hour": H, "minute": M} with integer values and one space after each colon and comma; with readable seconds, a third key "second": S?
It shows {"hour": 12, "minute": 46}
